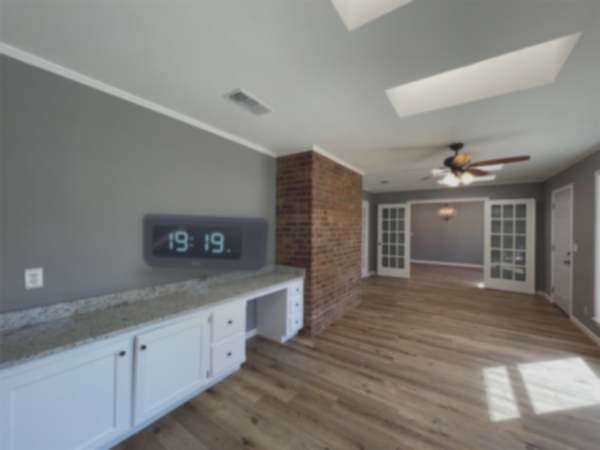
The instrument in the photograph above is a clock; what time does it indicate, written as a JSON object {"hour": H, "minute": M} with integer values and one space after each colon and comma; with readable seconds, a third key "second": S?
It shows {"hour": 19, "minute": 19}
